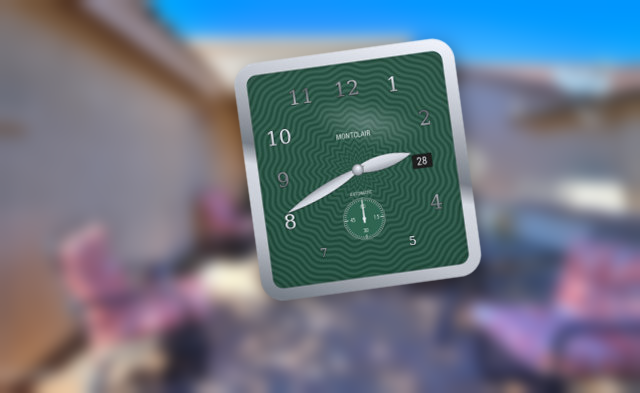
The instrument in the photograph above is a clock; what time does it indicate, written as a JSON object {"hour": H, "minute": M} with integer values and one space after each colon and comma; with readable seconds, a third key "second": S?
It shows {"hour": 2, "minute": 41}
